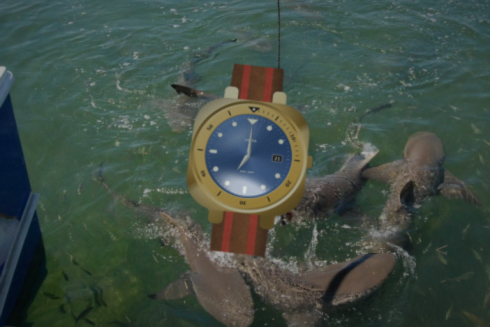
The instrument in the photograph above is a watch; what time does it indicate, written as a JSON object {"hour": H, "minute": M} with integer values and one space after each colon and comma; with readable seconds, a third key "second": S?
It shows {"hour": 7, "minute": 0}
